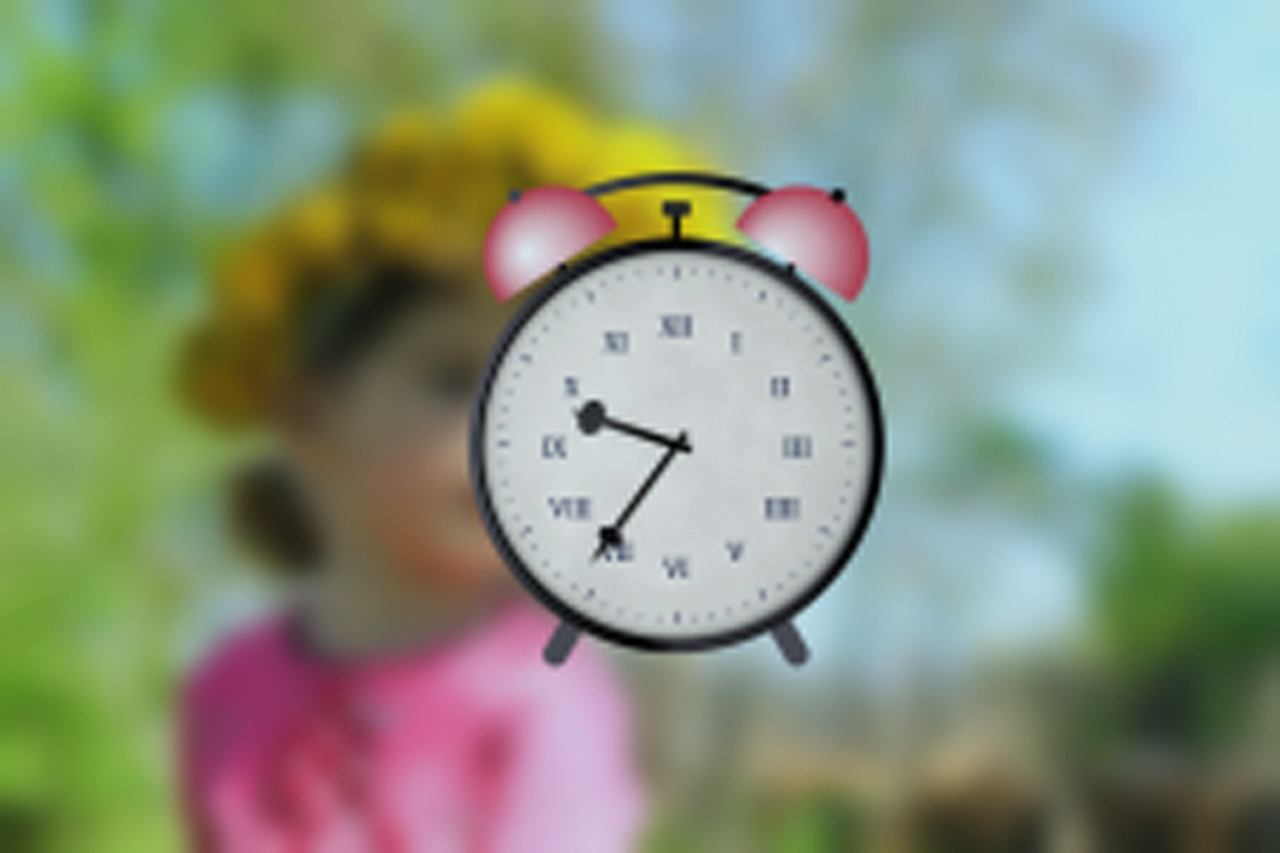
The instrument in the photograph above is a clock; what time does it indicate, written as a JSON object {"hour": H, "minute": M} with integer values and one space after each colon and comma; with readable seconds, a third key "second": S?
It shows {"hour": 9, "minute": 36}
